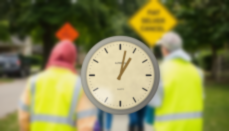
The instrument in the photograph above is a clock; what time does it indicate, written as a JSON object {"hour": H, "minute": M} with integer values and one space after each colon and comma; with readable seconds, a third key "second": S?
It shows {"hour": 1, "minute": 2}
